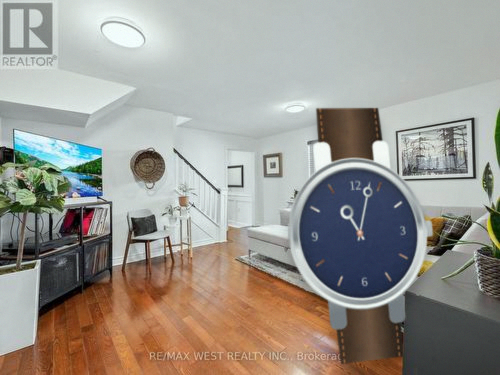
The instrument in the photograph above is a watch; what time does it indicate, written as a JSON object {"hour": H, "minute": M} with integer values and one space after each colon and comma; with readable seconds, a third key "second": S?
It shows {"hour": 11, "minute": 3}
